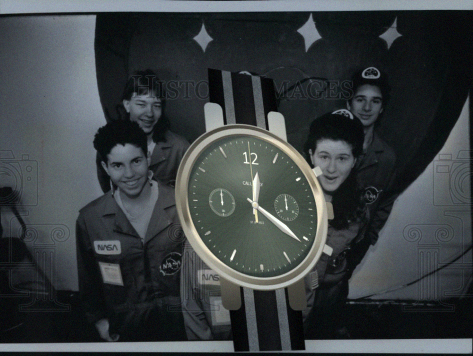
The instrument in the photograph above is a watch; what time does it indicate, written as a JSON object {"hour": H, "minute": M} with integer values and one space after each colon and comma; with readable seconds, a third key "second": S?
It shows {"hour": 12, "minute": 21}
